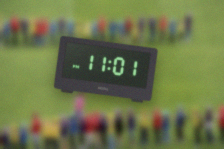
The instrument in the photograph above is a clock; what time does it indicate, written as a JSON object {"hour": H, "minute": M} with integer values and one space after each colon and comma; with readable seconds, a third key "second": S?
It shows {"hour": 11, "minute": 1}
